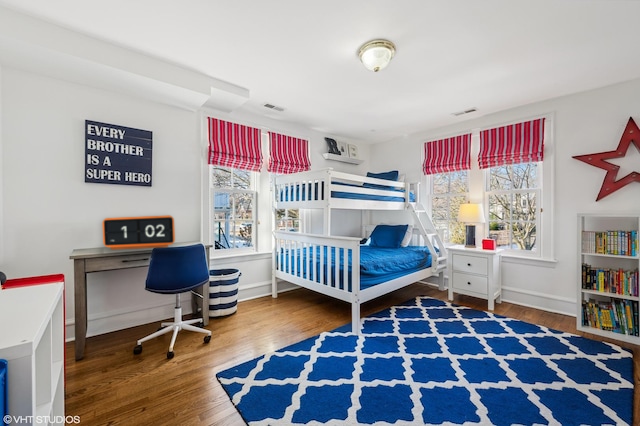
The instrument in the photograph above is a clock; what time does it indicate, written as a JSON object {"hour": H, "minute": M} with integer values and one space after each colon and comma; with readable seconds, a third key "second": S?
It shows {"hour": 1, "minute": 2}
